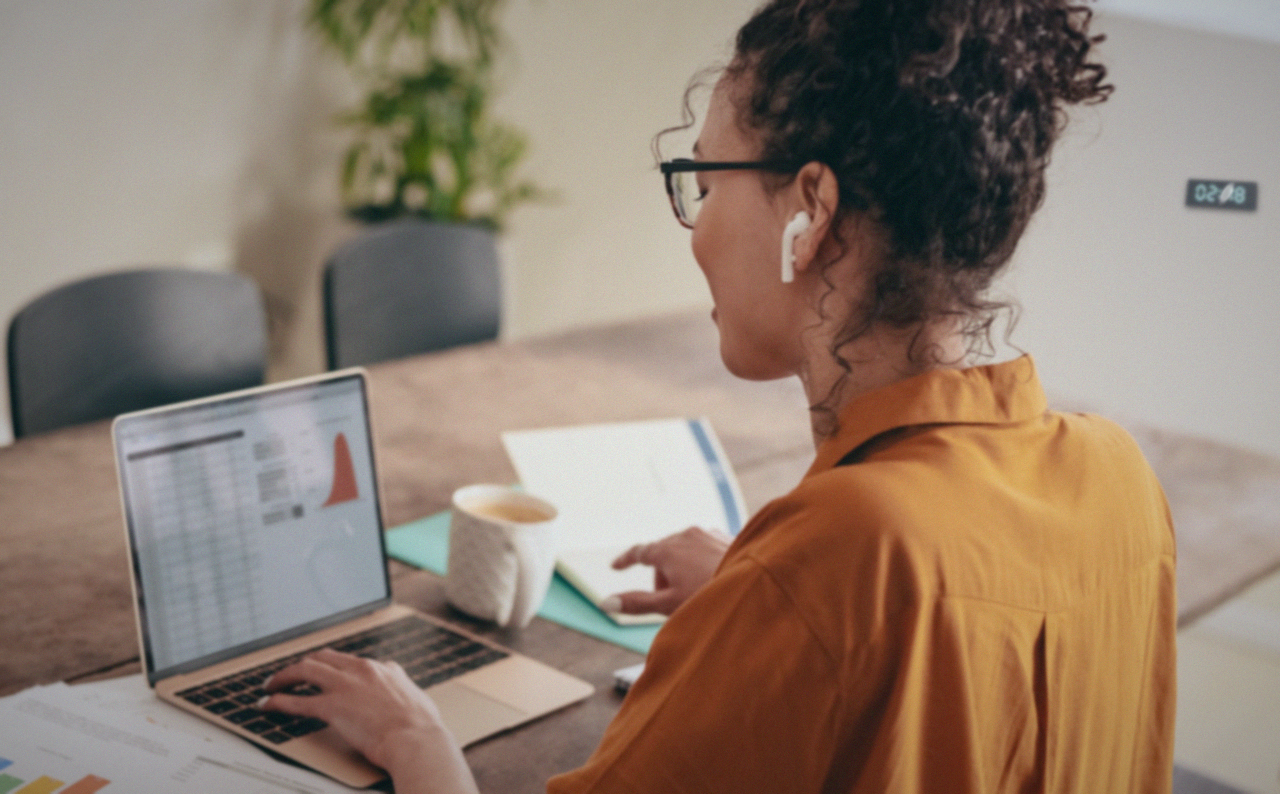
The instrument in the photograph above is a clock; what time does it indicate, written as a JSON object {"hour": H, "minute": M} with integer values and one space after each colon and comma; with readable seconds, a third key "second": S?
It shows {"hour": 2, "minute": 18}
